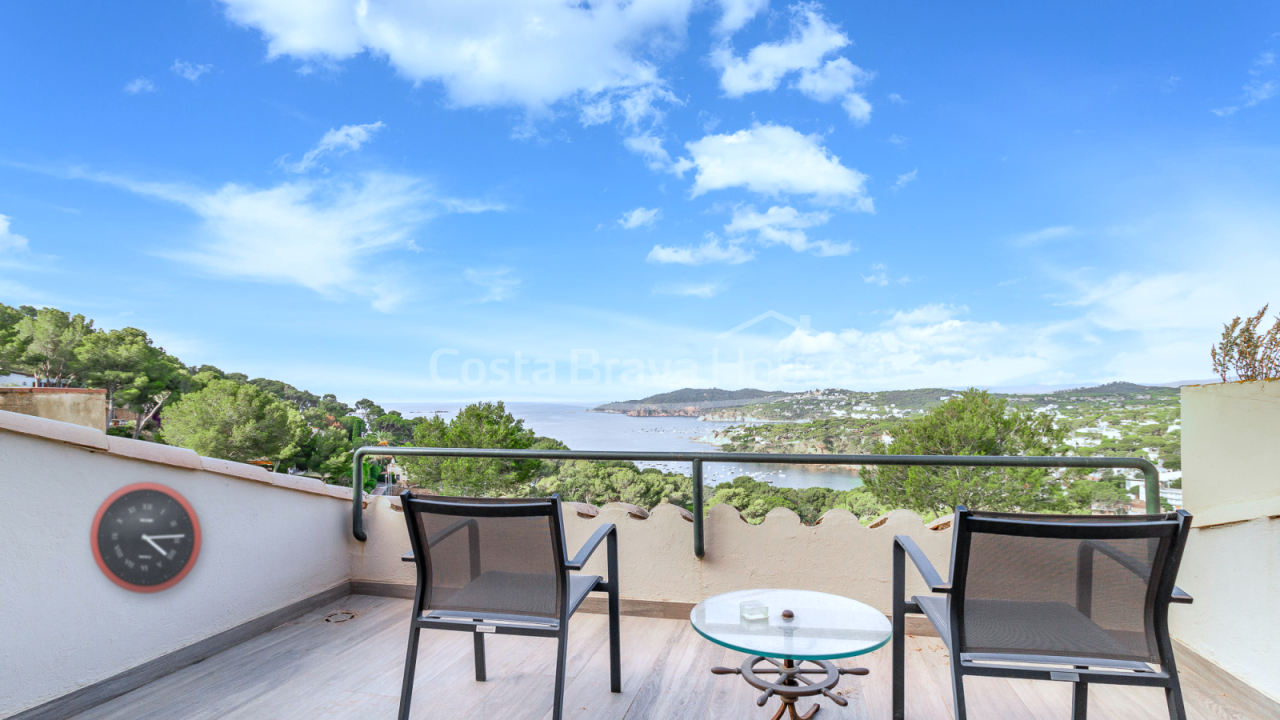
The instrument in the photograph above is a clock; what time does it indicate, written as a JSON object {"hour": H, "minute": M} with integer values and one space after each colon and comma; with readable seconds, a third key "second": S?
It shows {"hour": 4, "minute": 14}
